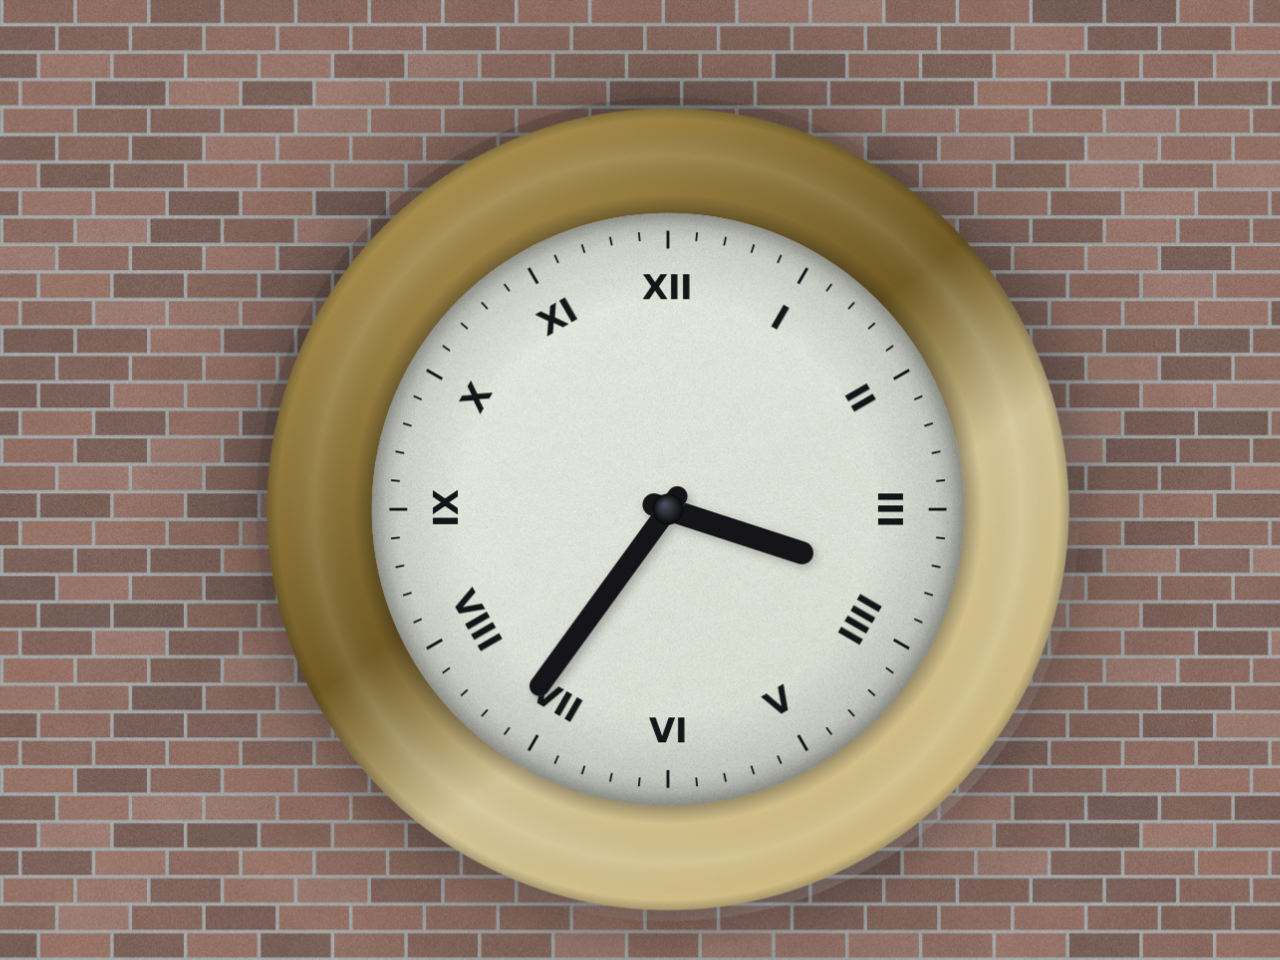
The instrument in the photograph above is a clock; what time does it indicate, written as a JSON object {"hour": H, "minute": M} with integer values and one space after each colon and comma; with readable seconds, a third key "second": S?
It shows {"hour": 3, "minute": 36}
